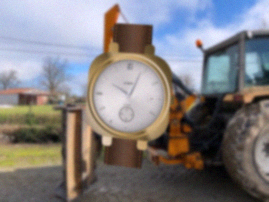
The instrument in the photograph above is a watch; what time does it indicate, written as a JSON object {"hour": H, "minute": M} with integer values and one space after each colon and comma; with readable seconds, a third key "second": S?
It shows {"hour": 10, "minute": 4}
